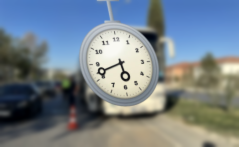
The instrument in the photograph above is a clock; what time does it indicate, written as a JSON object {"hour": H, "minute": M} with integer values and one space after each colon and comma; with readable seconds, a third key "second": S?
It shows {"hour": 5, "minute": 42}
